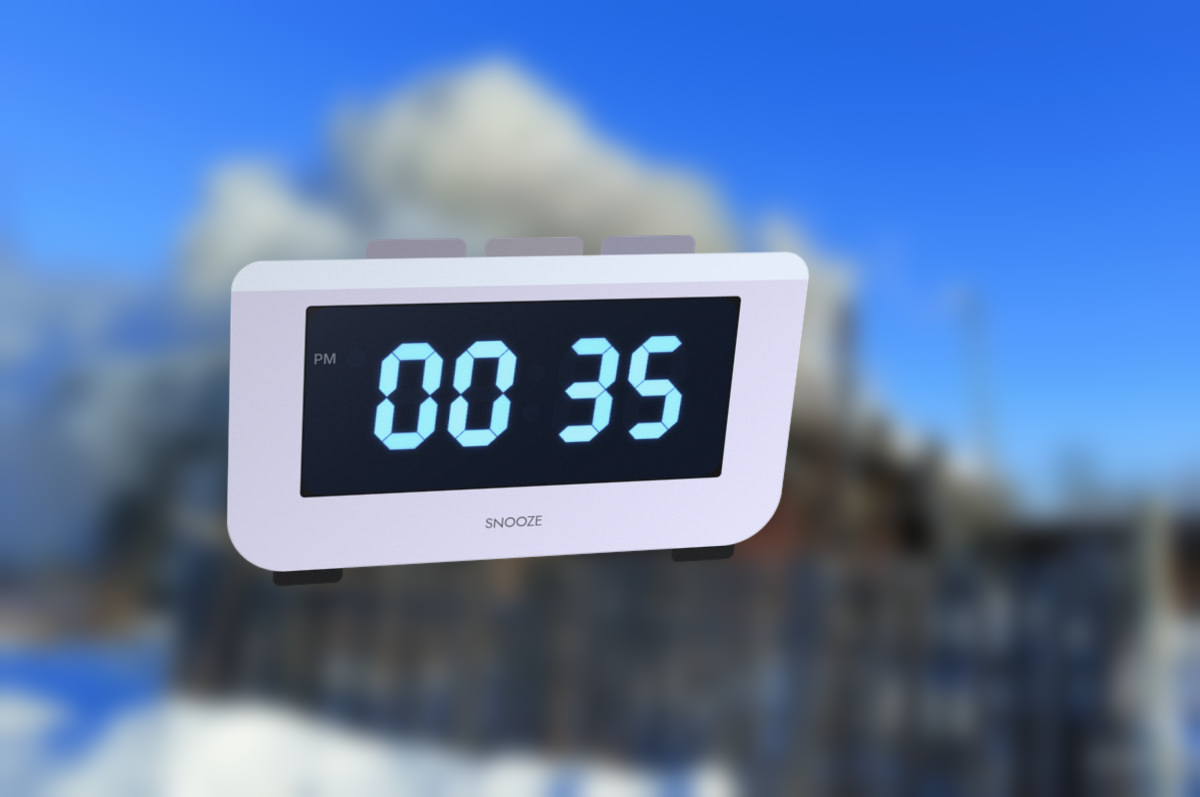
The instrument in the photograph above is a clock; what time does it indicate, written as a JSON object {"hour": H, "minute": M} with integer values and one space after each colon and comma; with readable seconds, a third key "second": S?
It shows {"hour": 0, "minute": 35}
